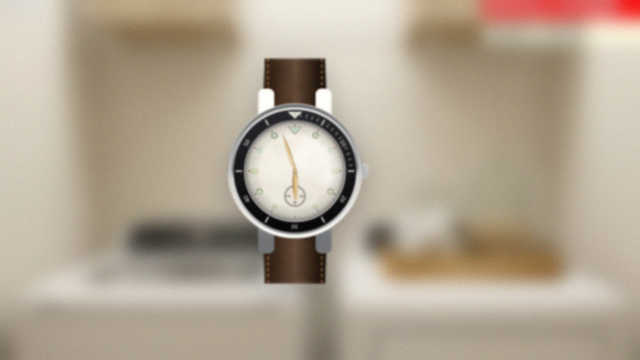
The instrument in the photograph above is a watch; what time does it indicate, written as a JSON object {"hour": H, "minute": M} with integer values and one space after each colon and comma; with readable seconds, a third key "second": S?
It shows {"hour": 5, "minute": 57}
